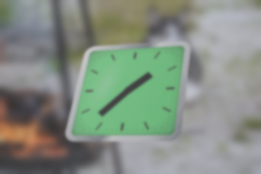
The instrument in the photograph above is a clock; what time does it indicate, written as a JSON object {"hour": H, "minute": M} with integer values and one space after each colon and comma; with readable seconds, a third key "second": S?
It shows {"hour": 1, "minute": 37}
